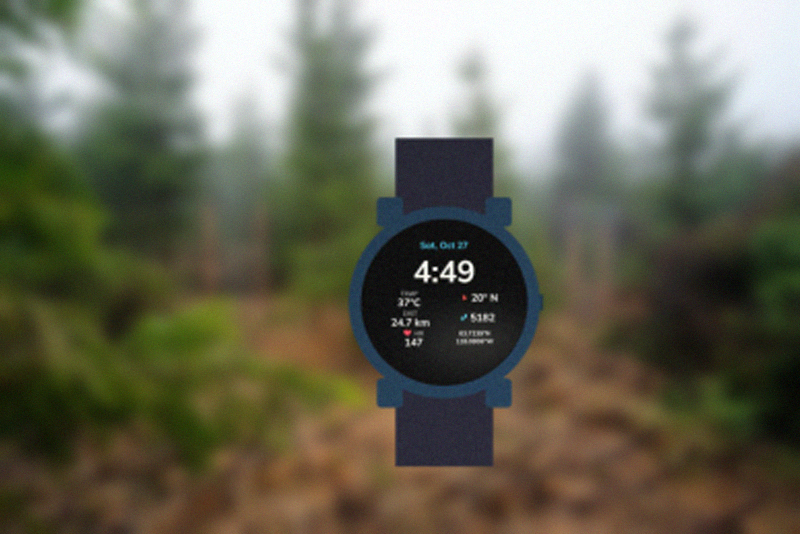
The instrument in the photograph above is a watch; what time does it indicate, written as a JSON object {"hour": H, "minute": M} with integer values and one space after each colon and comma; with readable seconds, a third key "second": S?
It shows {"hour": 4, "minute": 49}
